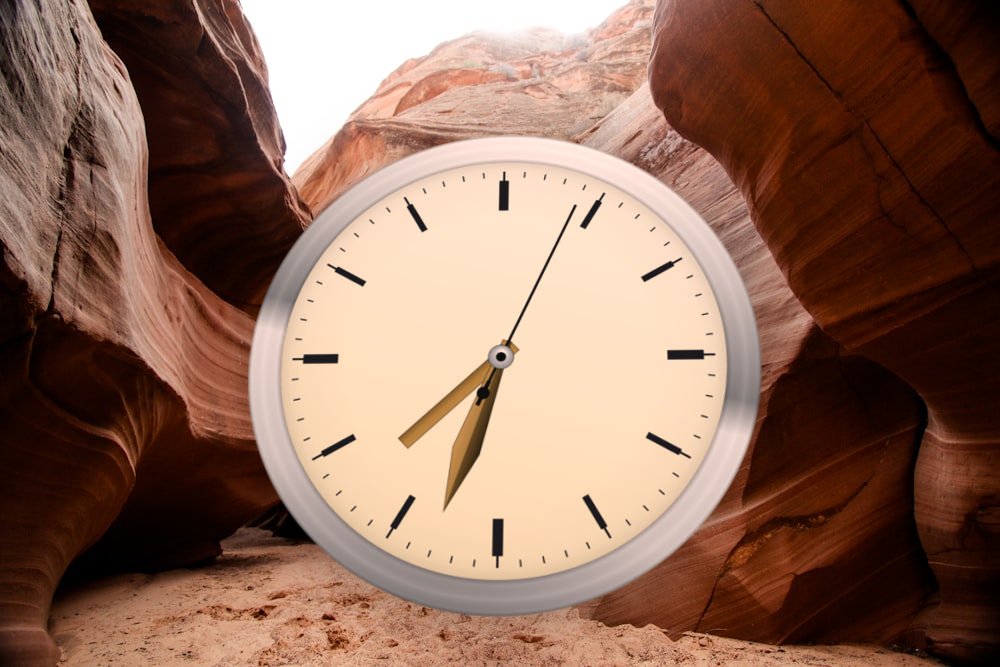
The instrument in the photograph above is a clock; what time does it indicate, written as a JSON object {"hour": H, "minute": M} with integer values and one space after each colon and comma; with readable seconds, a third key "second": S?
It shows {"hour": 7, "minute": 33, "second": 4}
